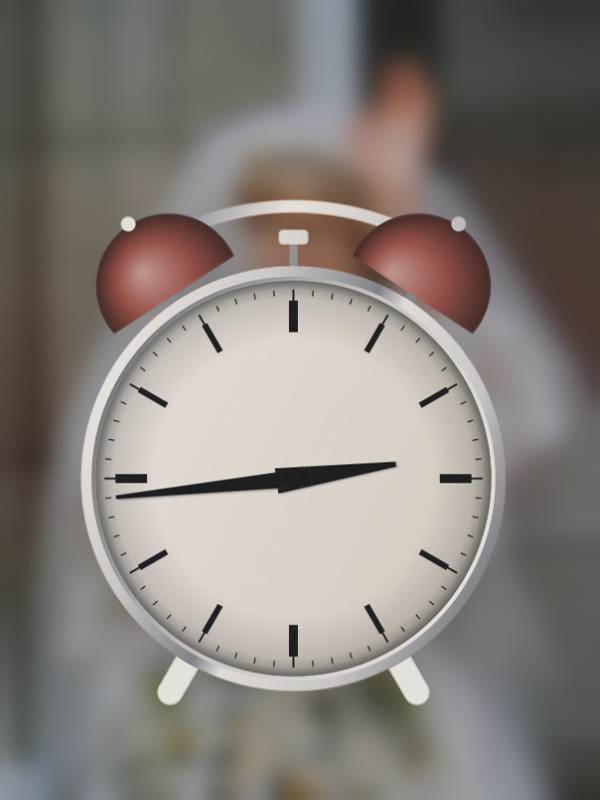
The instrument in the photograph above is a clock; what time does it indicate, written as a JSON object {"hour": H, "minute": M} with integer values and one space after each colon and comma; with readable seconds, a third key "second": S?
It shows {"hour": 2, "minute": 44}
